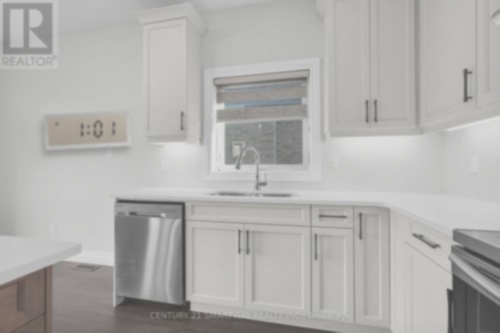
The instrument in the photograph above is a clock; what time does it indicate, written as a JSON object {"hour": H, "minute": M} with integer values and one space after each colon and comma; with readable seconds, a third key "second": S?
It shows {"hour": 1, "minute": 1}
